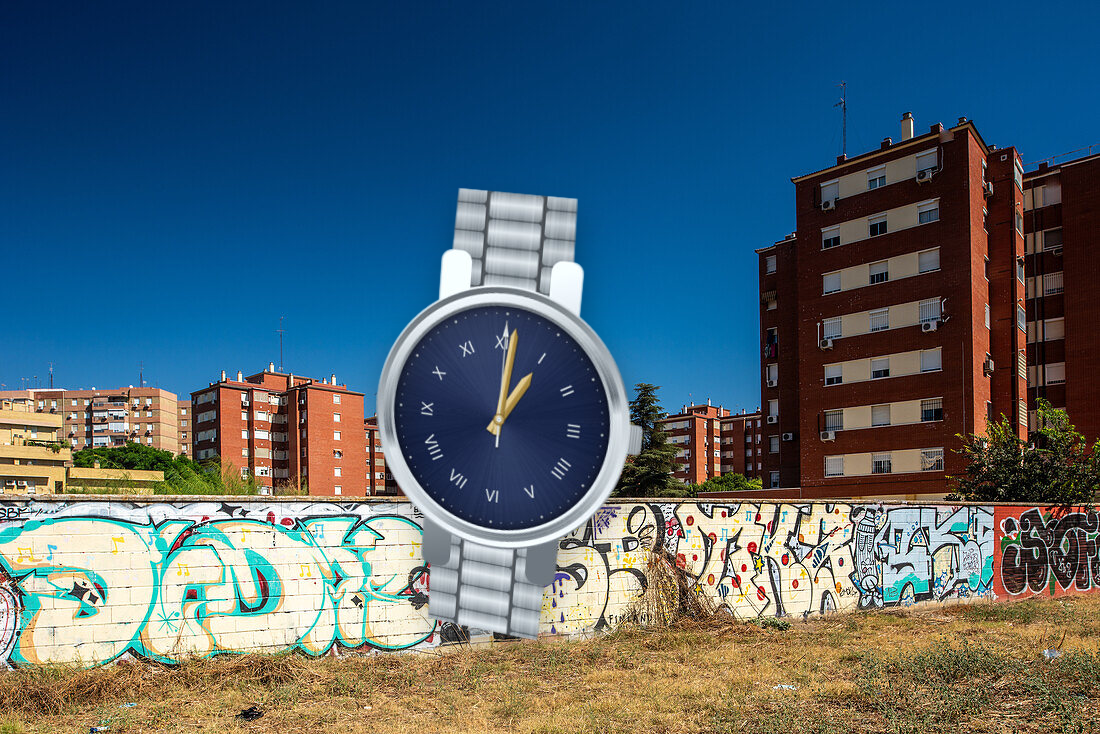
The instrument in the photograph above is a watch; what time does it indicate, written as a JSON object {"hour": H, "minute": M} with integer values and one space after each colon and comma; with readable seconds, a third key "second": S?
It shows {"hour": 1, "minute": 1, "second": 0}
